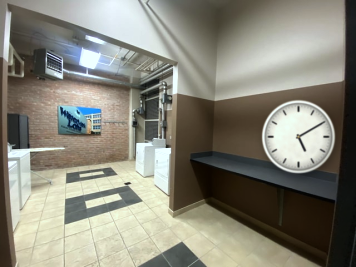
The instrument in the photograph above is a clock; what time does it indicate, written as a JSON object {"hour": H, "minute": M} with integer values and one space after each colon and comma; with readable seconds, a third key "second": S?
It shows {"hour": 5, "minute": 10}
